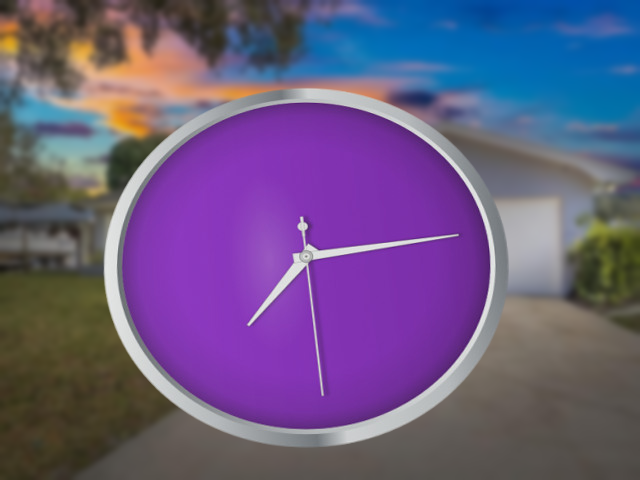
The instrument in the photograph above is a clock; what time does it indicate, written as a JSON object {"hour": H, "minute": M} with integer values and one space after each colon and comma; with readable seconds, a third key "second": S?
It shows {"hour": 7, "minute": 13, "second": 29}
